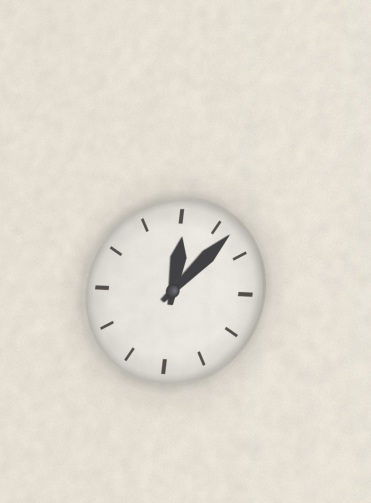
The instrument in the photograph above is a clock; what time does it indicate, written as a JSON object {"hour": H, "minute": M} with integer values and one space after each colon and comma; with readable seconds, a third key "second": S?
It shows {"hour": 12, "minute": 7}
